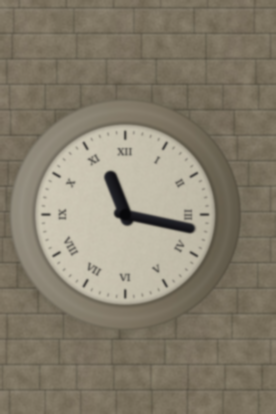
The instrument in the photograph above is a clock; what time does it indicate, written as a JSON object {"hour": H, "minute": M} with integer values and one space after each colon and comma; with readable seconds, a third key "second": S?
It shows {"hour": 11, "minute": 17}
